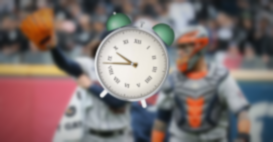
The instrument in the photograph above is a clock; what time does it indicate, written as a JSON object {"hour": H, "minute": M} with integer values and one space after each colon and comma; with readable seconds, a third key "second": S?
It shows {"hour": 9, "minute": 43}
